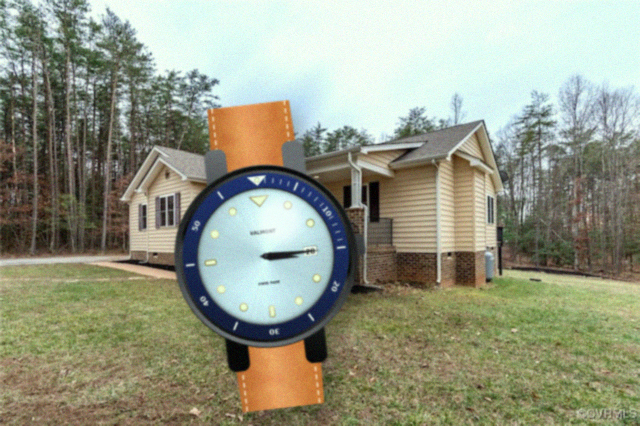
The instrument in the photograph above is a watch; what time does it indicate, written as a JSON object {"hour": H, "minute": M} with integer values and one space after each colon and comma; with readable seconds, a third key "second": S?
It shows {"hour": 3, "minute": 15}
